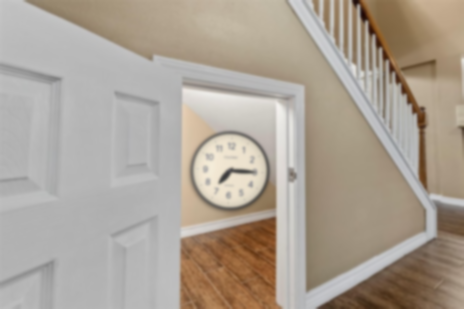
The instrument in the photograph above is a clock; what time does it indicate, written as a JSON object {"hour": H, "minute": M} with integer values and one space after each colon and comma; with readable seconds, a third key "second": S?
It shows {"hour": 7, "minute": 15}
